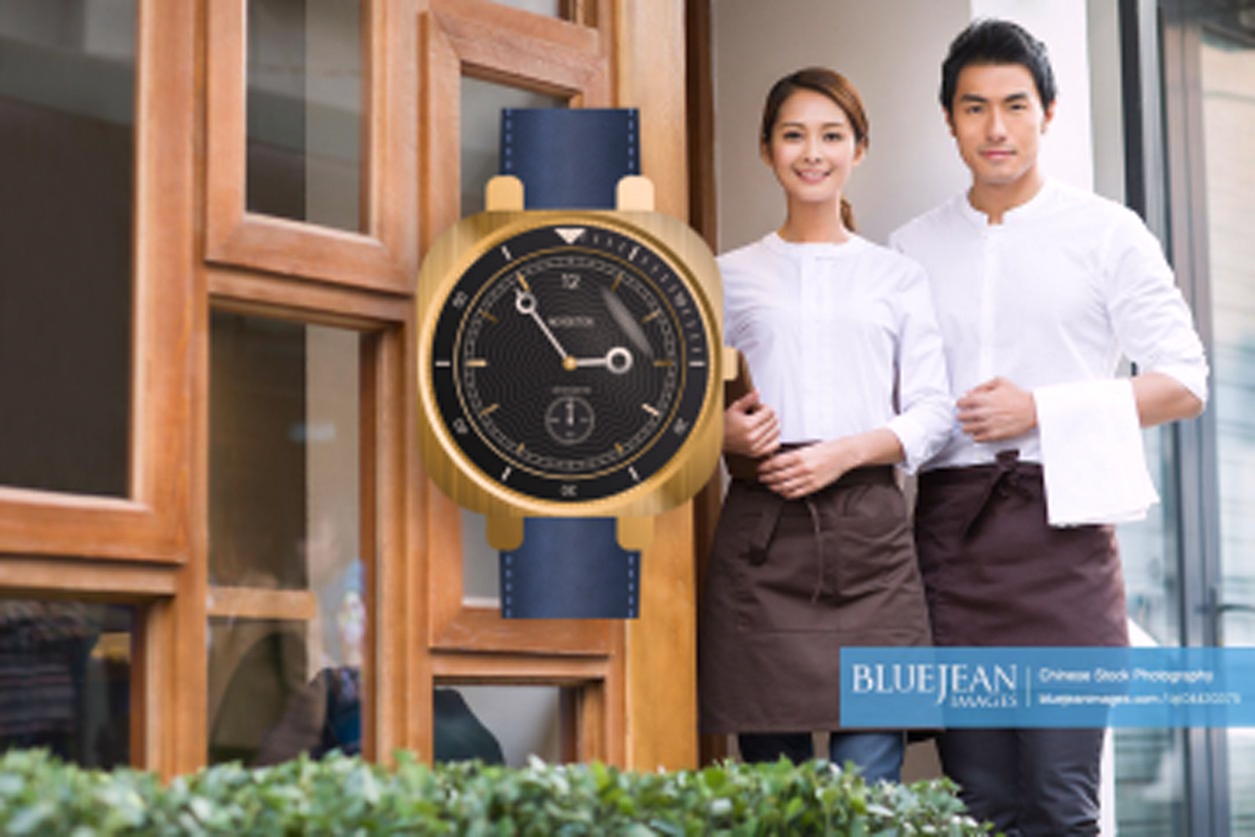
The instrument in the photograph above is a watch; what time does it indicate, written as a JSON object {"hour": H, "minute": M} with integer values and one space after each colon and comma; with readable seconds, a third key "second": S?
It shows {"hour": 2, "minute": 54}
